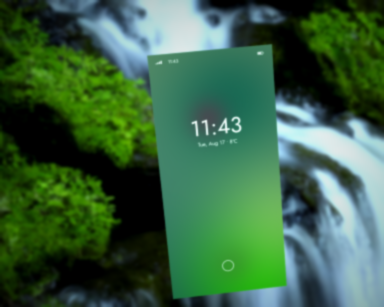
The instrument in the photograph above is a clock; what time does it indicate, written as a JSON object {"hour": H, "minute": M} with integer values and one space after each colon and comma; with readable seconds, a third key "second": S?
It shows {"hour": 11, "minute": 43}
